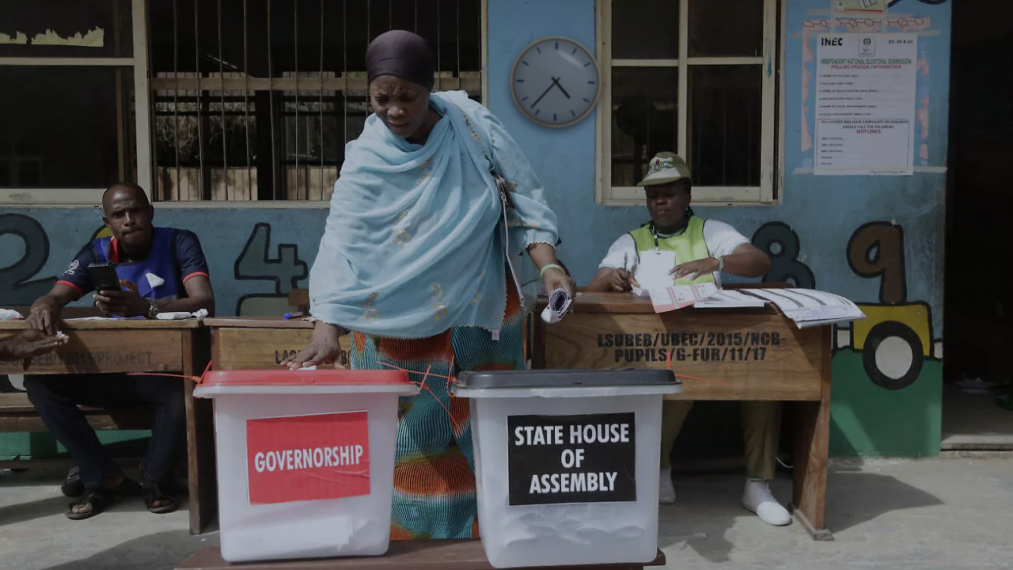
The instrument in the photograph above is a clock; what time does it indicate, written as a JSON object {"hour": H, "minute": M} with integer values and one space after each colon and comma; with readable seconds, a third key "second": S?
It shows {"hour": 4, "minute": 37}
